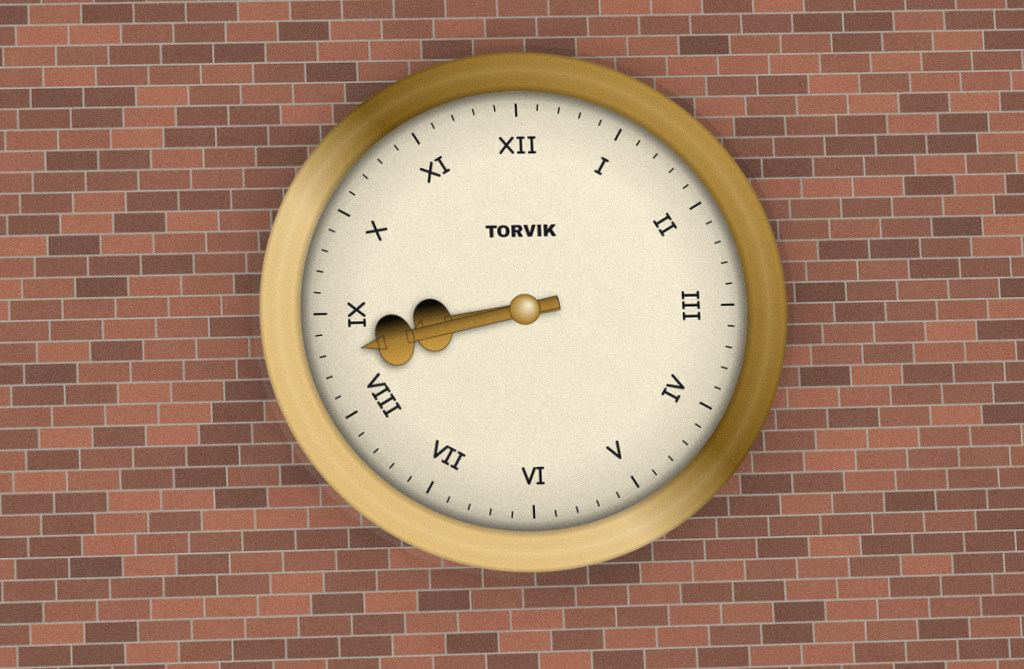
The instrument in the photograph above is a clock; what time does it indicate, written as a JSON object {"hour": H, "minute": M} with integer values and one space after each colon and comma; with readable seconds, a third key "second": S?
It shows {"hour": 8, "minute": 43}
